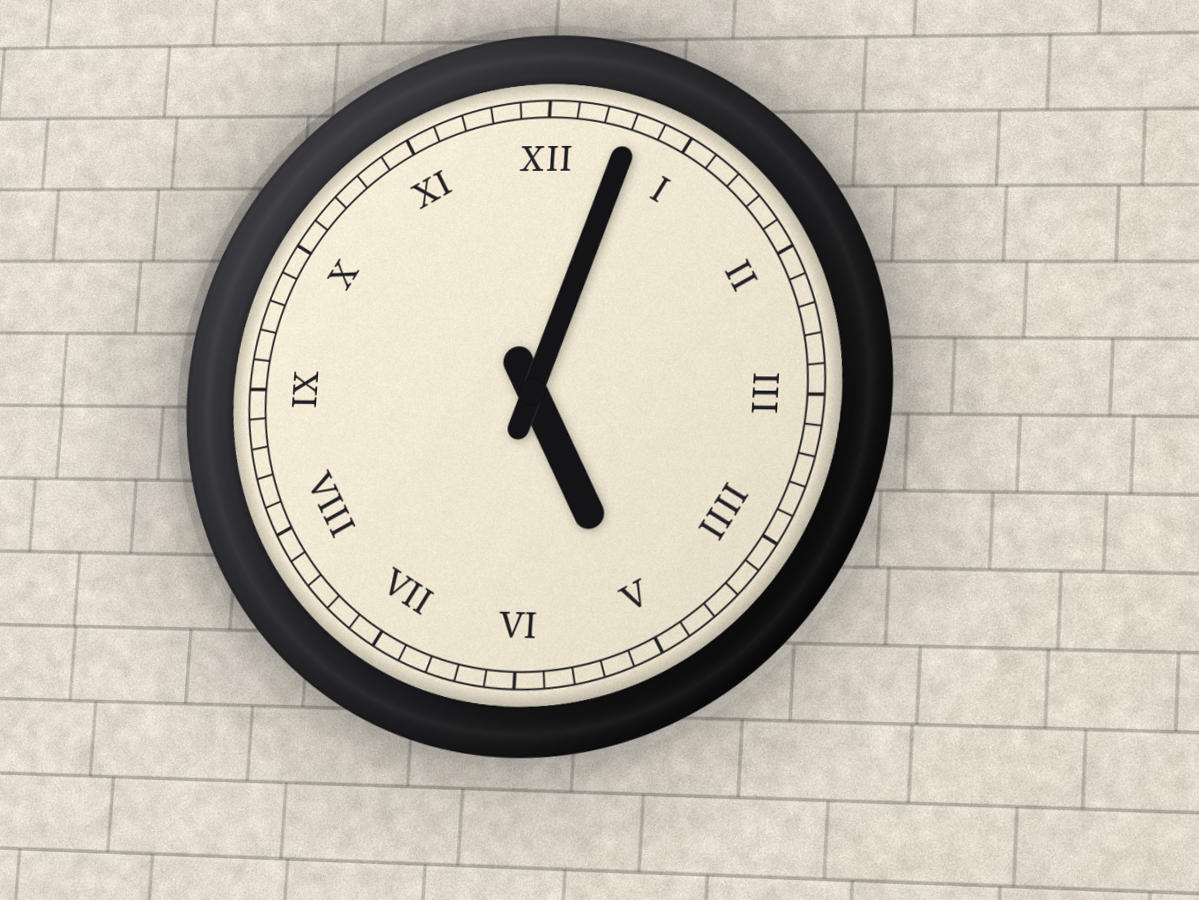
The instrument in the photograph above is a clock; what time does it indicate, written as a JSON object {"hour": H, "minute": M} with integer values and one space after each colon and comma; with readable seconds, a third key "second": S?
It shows {"hour": 5, "minute": 3}
